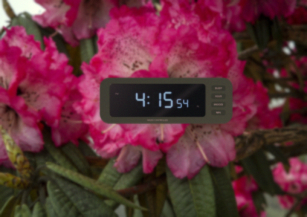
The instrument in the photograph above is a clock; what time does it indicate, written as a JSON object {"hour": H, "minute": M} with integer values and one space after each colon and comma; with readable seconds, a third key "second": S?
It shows {"hour": 4, "minute": 15, "second": 54}
